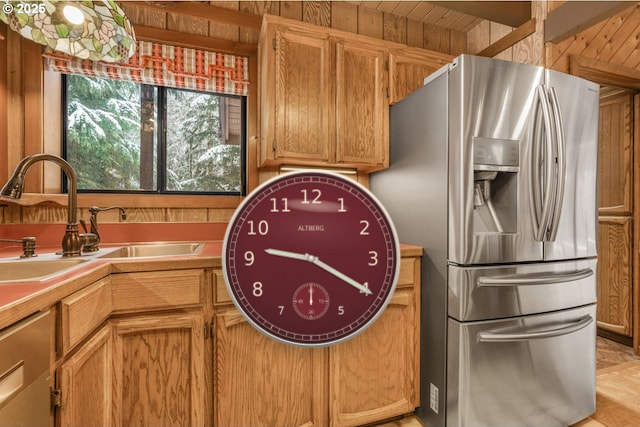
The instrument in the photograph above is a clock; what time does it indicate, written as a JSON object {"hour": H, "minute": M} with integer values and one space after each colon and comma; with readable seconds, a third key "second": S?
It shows {"hour": 9, "minute": 20}
